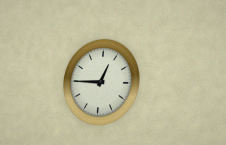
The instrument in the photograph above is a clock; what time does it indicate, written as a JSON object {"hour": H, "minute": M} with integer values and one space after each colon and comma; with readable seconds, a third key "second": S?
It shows {"hour": 12, "minute": 45}
